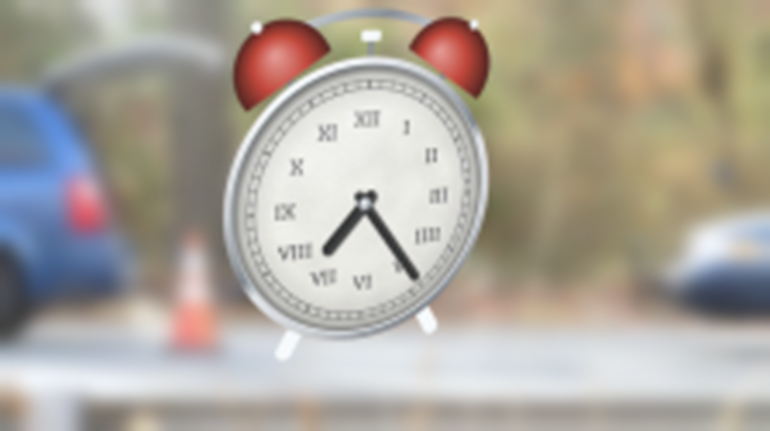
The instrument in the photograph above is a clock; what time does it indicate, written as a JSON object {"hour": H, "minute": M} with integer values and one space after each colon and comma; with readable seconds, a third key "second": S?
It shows {"hour": 7, "minute": 24}
